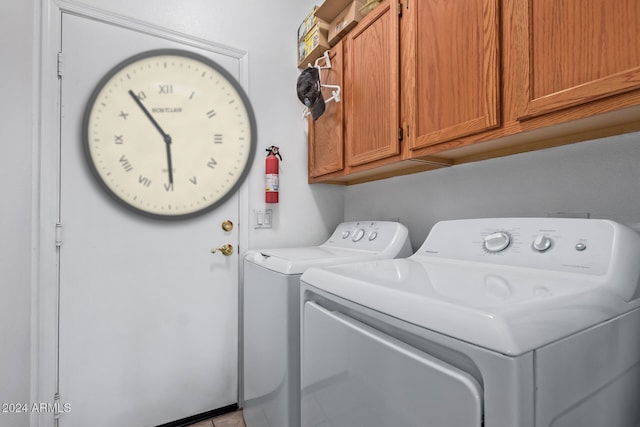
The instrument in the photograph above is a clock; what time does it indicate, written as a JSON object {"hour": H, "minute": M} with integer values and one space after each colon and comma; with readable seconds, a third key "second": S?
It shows {"hour": 5, "minute": 54}
